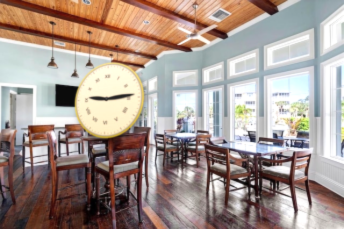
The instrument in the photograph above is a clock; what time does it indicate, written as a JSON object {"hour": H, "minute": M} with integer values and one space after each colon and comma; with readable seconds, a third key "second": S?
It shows {"hour": 9, "minute": 14}
